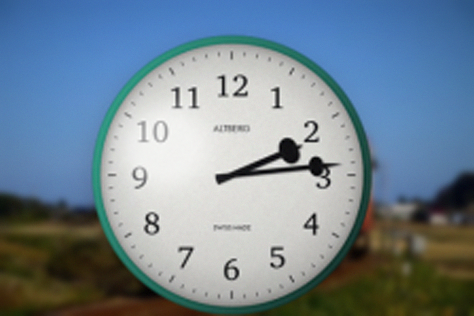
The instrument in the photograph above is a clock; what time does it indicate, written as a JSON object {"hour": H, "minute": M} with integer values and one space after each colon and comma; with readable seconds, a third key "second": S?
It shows {"hour": 2, "minute": 14}
